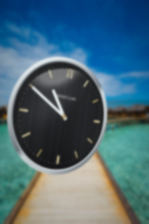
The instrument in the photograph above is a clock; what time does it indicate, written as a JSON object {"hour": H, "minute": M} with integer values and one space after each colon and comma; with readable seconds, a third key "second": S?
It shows {"hour": 10, "minute": 50}
